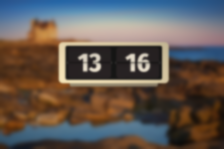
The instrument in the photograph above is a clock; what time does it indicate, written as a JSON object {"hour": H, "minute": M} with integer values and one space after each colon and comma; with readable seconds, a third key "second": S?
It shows {"hour": 13, "minute": 16}
